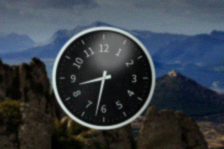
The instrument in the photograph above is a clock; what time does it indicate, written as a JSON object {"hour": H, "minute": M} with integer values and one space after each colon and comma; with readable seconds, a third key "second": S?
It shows {"hour": 8, "minute": 32}
